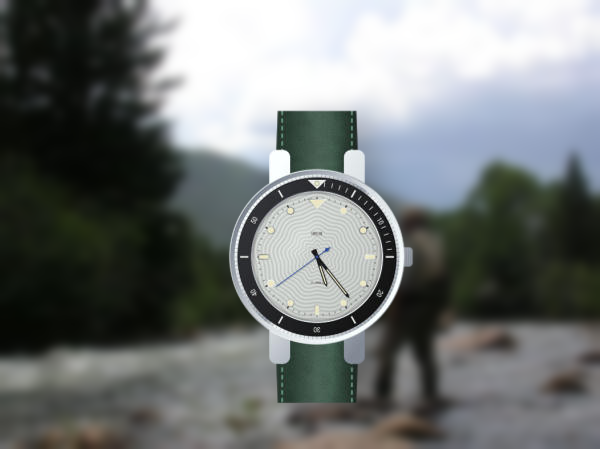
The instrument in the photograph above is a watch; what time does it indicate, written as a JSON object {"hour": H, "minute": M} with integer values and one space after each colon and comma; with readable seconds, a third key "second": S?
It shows {"hour": 5, "minute": 23, "second": 39}
